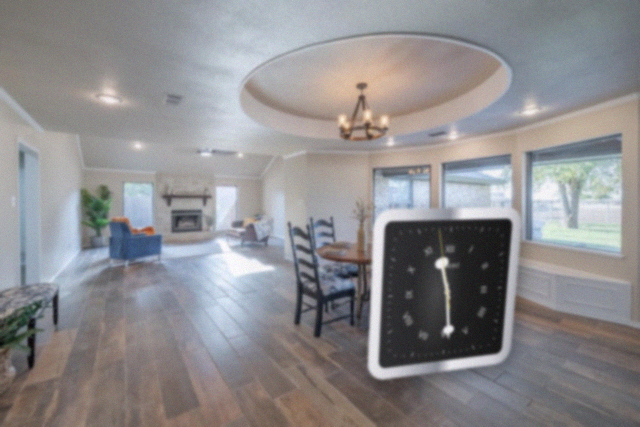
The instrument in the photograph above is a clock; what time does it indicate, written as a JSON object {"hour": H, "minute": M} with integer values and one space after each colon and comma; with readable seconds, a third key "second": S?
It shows {"hour": 11, "minute": 28, "second": 58}
